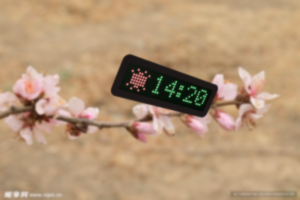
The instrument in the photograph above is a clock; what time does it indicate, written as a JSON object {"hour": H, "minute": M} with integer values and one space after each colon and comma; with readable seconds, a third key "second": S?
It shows {"hour": 14, "minute": 20}
